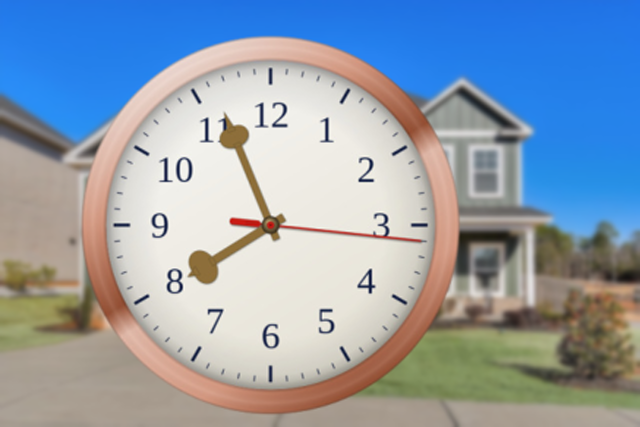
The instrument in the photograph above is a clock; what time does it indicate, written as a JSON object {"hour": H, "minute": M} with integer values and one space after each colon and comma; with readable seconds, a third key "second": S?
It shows {"hour": 7, "minute": 56, "second": 16}
